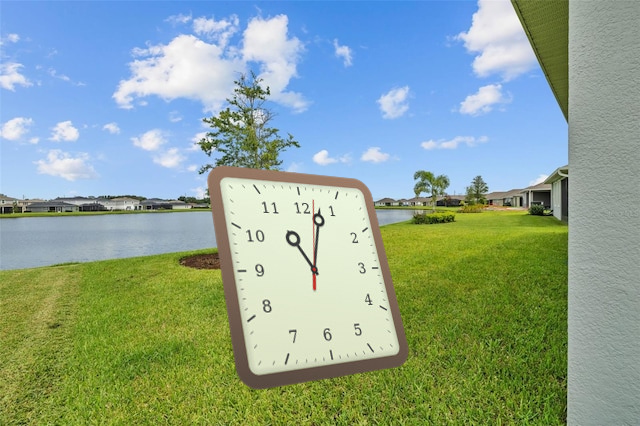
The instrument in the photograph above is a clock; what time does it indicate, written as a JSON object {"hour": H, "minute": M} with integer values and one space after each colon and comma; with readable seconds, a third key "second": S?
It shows {"hour": 11, "minute": 3, "second": 2}
